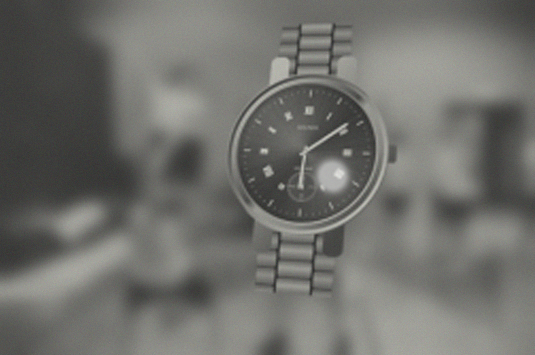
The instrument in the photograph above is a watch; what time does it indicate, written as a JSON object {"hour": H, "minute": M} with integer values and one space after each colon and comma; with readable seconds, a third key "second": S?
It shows {"hour": 6, "minute": 9}
